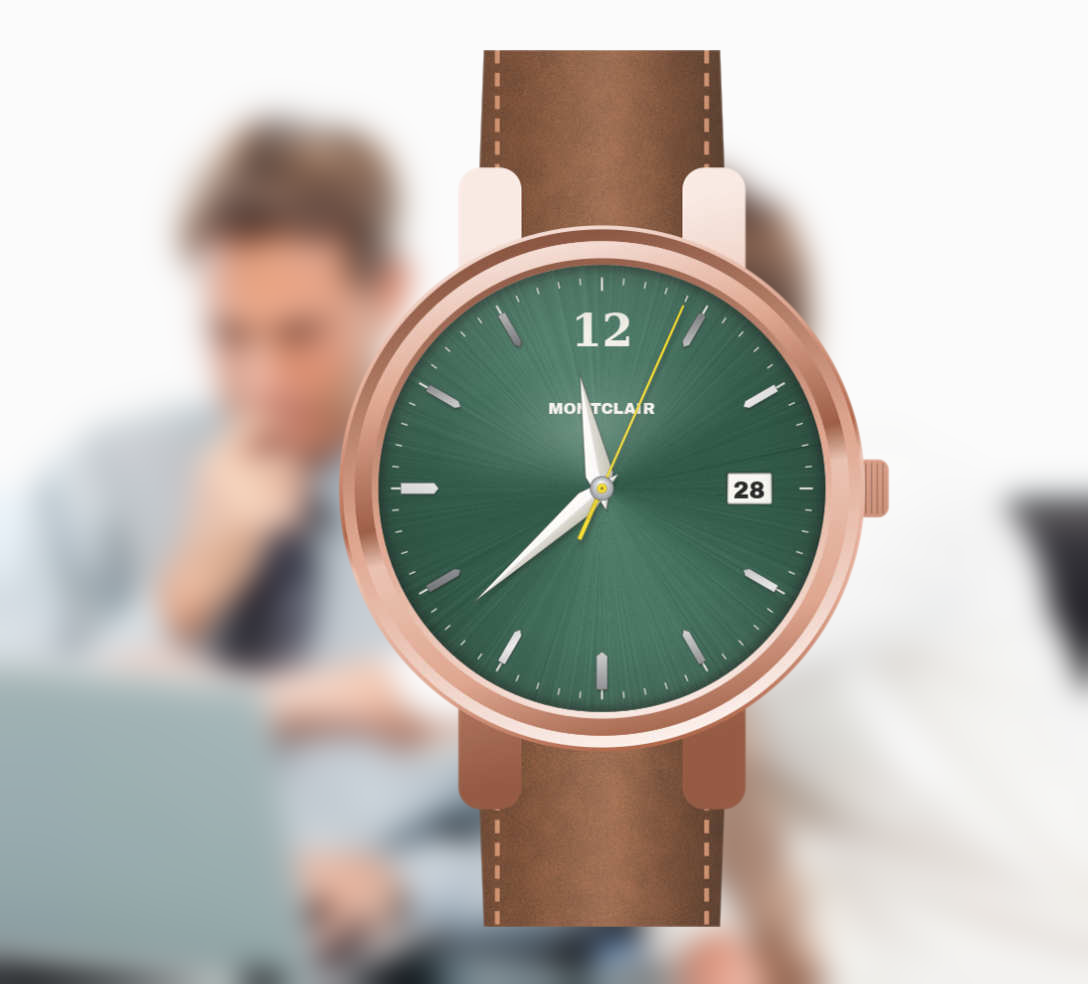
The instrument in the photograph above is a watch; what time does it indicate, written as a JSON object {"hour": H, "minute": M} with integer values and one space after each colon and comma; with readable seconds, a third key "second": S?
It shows {"hour": 11, "minute": 38, "second": 4}
